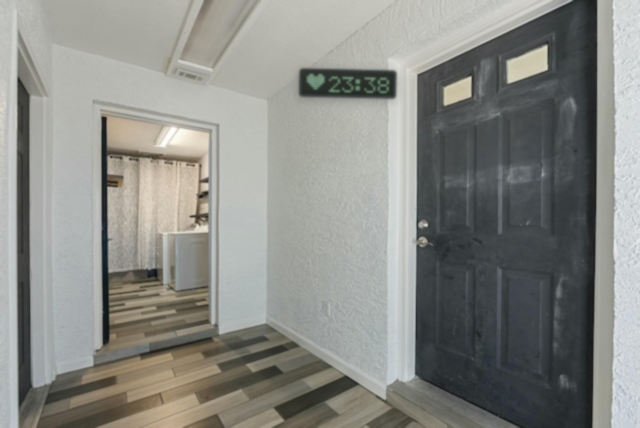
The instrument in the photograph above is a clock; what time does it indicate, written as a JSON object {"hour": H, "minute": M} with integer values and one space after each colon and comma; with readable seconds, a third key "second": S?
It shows {"hour": 23, "minute": 38}
